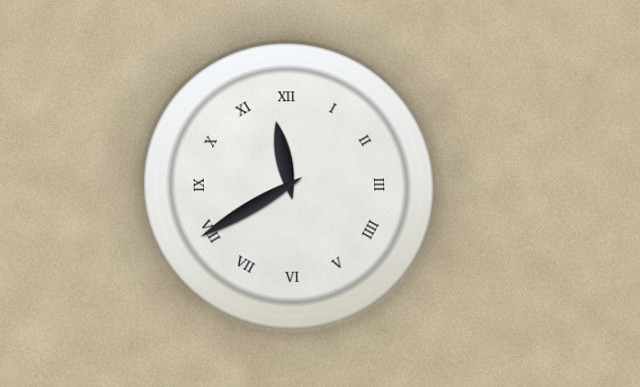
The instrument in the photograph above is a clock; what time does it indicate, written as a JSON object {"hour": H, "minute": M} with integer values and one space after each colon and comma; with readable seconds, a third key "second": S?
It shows {"hour": 11, "minute": 40}
